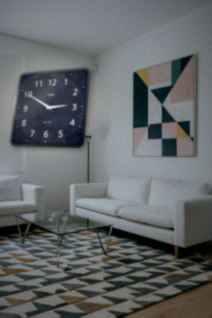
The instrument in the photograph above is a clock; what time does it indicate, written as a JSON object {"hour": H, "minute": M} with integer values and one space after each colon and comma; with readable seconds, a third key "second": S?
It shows {"hour": 2, "minute": 50}
